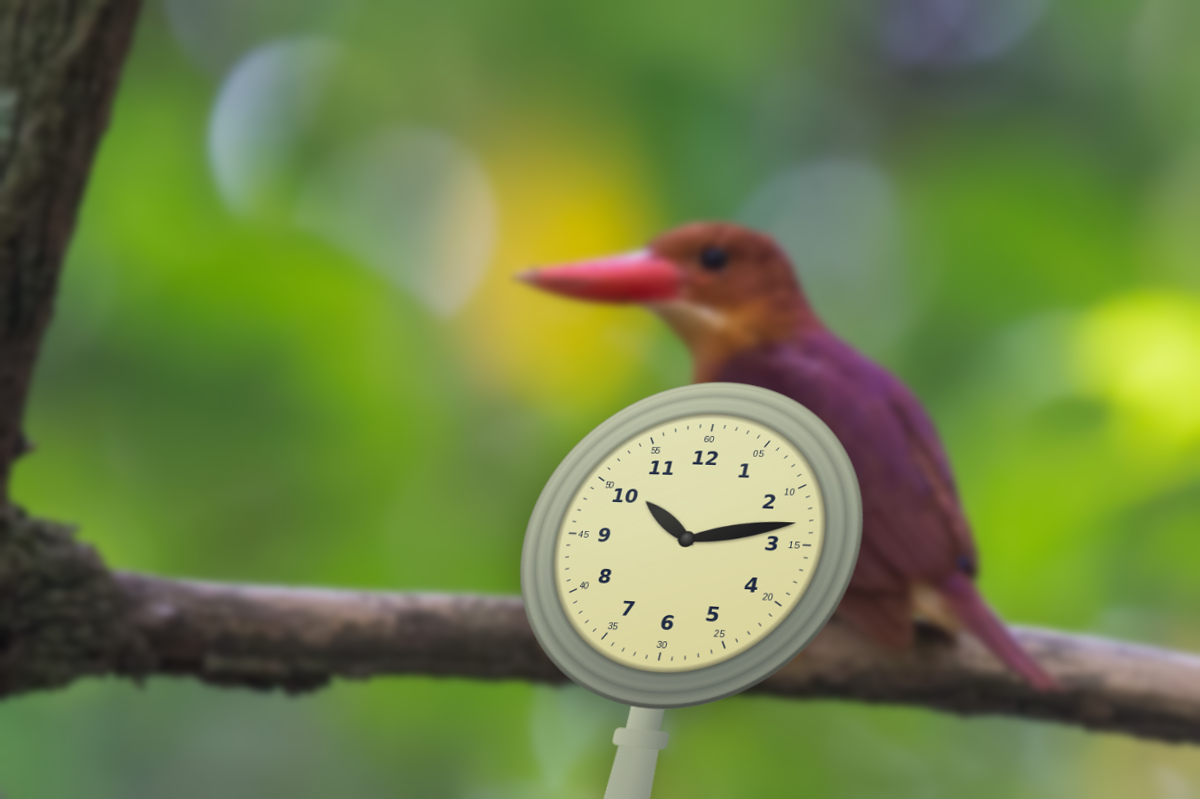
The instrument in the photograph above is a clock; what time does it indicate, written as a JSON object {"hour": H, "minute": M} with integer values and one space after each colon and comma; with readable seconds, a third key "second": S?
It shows {"hour": 10, "minute": 13}
